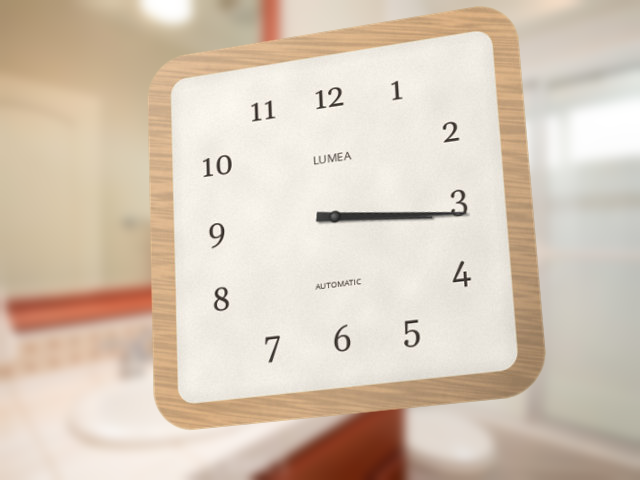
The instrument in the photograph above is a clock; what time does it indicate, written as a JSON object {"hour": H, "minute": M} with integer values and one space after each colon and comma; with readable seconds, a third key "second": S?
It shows {"hour": 3, "minute": 16}
